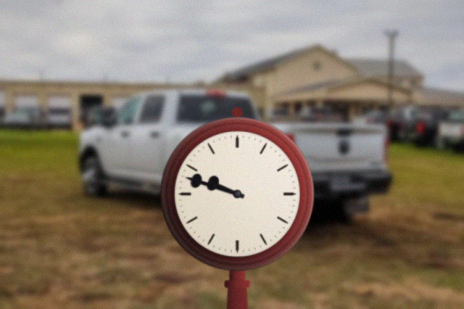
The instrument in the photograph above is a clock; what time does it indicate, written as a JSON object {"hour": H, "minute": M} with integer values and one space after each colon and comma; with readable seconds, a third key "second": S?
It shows {"hour": 9, "minute": 48}
